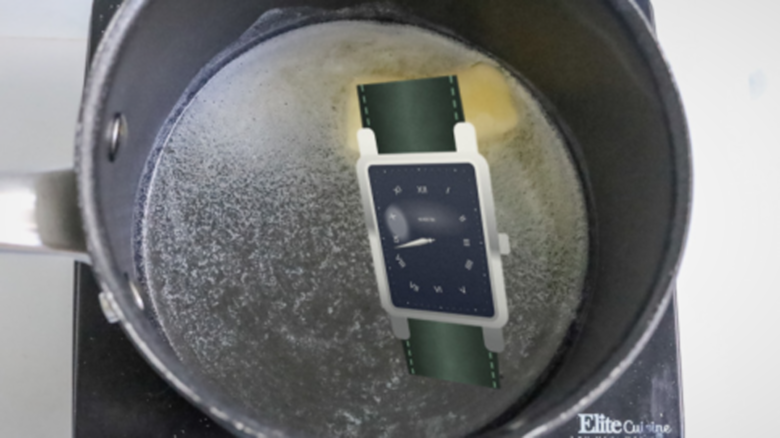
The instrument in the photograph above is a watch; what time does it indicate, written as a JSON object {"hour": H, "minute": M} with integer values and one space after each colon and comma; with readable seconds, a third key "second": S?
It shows {"hour": 8, "minute": 43}
